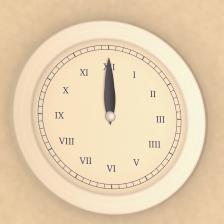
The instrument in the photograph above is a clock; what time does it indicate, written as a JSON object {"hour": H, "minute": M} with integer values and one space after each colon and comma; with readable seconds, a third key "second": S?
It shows {"hour": 12, "minute": 0}
